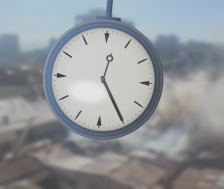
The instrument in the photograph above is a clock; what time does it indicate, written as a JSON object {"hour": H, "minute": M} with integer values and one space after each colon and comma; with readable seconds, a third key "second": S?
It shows {"hour": 12, "minute": 25}
